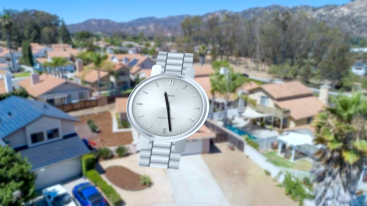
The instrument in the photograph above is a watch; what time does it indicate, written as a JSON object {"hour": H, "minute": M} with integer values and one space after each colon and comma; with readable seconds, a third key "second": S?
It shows {"hour": 11, "minute": 28}
